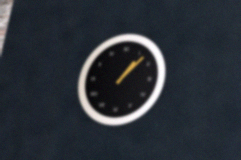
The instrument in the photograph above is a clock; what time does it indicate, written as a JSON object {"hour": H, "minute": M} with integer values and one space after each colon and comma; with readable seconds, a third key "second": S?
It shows {"hour": 1, "minute": 7}
